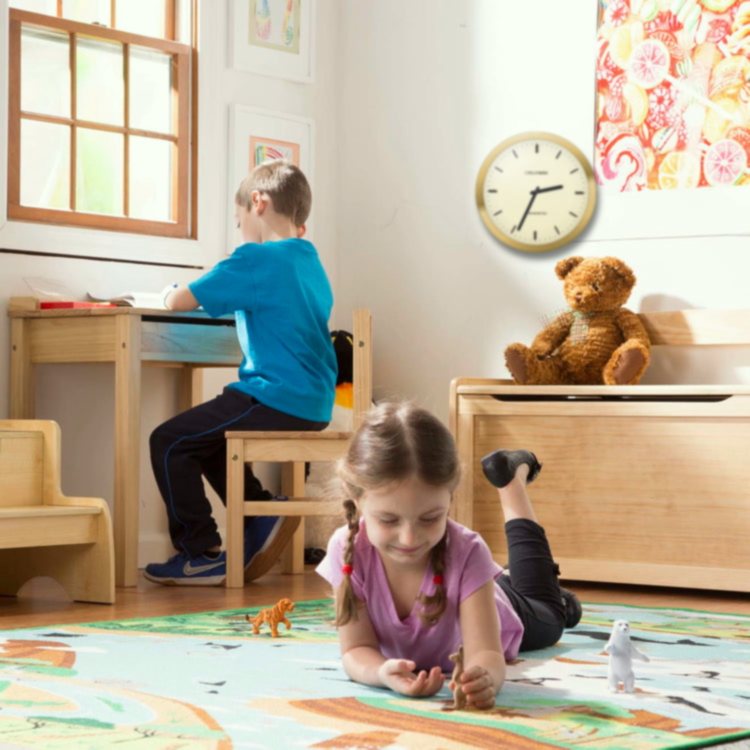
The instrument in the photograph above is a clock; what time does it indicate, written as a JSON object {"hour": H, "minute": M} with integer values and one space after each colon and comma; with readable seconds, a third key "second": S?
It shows {"hour": 2, "minute": 34}
